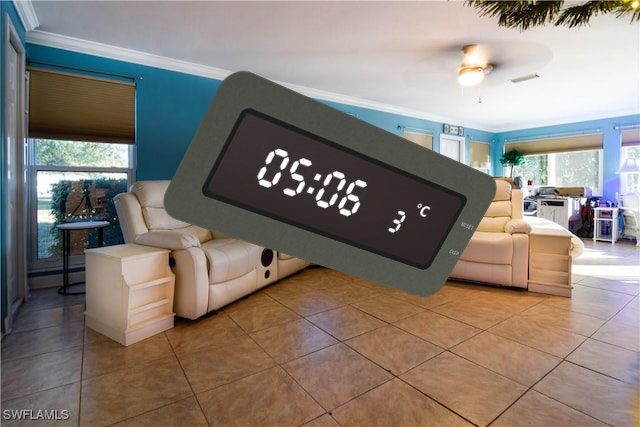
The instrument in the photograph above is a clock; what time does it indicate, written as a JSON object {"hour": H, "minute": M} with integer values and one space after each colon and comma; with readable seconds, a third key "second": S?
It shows {"hour": 5, "minute": 6}
